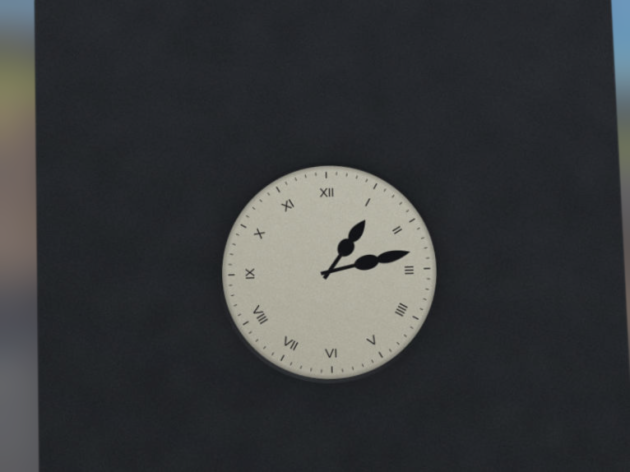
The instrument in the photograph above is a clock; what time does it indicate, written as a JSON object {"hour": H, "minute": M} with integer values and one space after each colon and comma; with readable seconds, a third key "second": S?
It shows {"hour": 1, "minute": 13}
